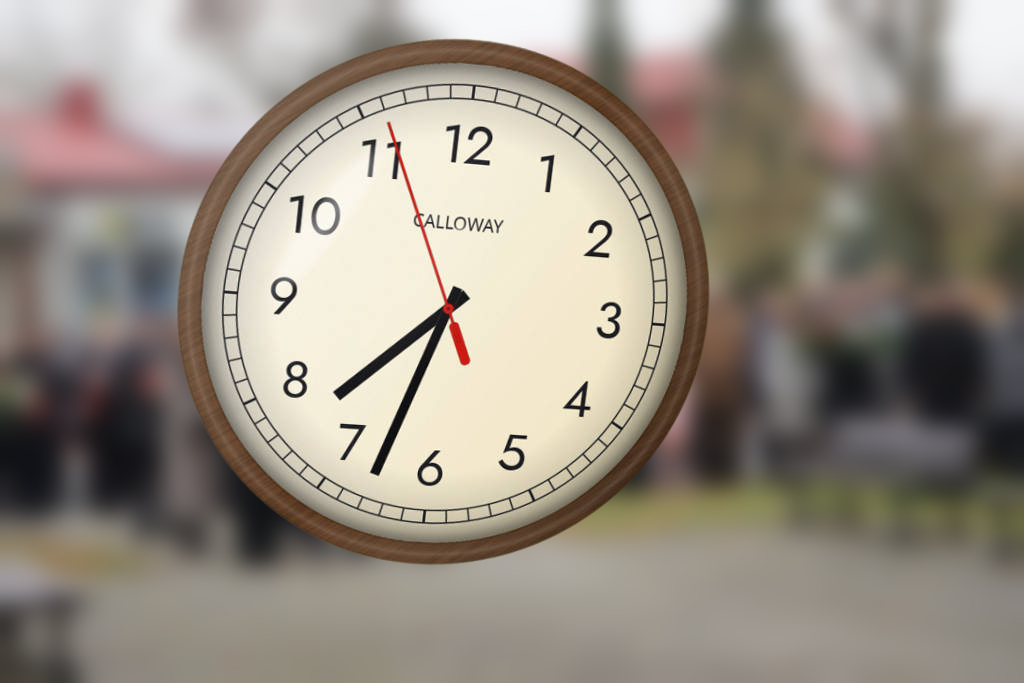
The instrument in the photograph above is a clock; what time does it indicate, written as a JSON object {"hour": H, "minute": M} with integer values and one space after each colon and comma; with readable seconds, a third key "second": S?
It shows {"hour": 7, "minute": 32, "second": 56}
